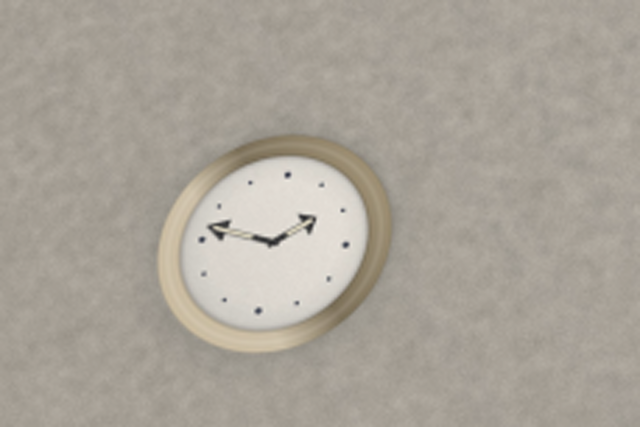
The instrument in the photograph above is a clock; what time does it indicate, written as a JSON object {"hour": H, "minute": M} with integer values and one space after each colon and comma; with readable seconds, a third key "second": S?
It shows {"hour": 1, "minute": 47}
